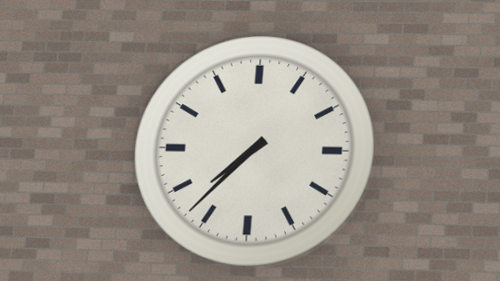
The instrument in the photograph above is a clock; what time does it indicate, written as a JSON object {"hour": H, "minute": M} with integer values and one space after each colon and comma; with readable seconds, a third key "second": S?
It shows {"hour": 7, "minute": 37}
